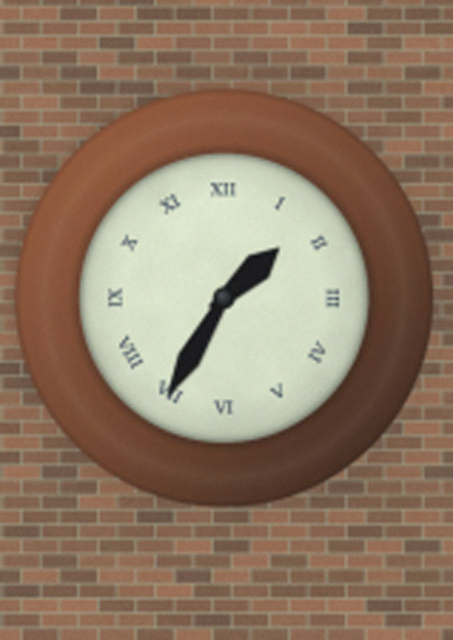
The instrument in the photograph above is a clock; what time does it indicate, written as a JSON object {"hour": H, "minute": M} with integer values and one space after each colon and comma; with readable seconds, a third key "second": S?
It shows {"hour": 1, "minute": 35}
